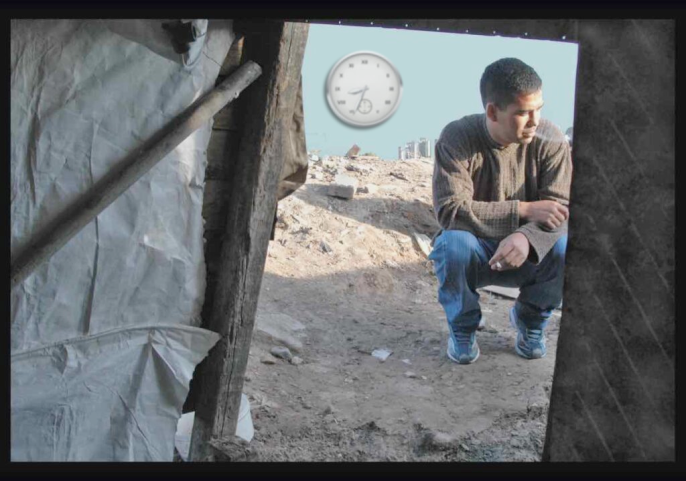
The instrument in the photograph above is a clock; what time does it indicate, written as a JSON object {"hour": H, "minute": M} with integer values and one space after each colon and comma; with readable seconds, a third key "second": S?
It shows {"hour": 8, "minute": 34}
